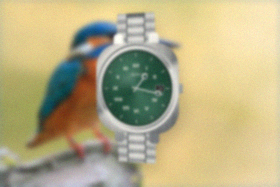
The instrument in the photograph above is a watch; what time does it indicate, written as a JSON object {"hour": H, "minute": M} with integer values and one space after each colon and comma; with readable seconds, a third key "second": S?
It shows {"hour": 1, "minute": 17}
